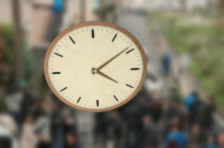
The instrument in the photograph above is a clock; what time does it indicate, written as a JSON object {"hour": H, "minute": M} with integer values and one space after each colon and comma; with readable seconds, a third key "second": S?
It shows {"hour": 4, "minute": 9}
